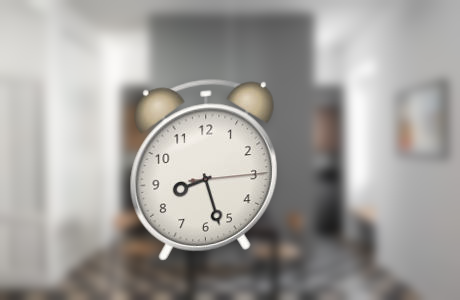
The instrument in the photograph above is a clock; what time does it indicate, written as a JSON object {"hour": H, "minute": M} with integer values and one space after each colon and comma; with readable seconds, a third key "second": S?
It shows {"hour": 8, "minute": 27, "second": 15}
